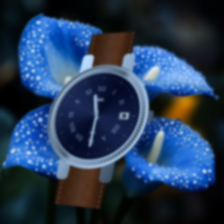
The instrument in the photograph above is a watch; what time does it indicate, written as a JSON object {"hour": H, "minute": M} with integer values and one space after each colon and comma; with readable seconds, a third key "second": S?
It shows {"hour": 11, "minute": 30}
